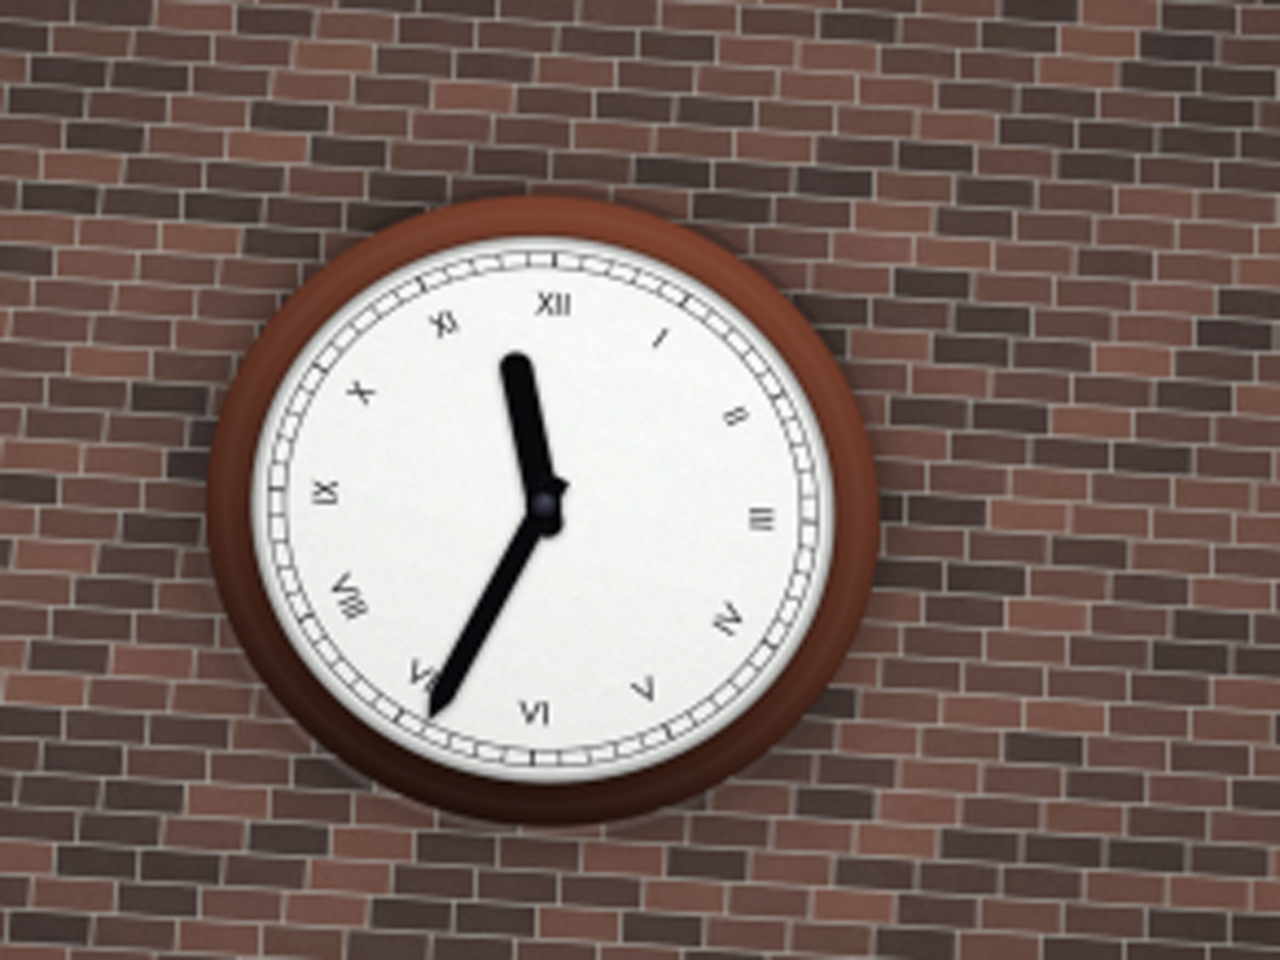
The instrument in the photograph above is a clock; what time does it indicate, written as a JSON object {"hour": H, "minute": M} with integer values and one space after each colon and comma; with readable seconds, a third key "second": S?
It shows {"hour": 11, "minute": 34}
